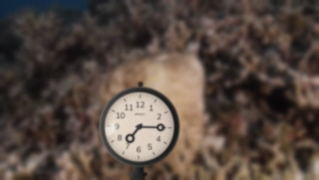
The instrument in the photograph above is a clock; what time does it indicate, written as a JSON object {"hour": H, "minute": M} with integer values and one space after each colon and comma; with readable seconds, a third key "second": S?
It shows {"hour": 7, "minute": 15}
